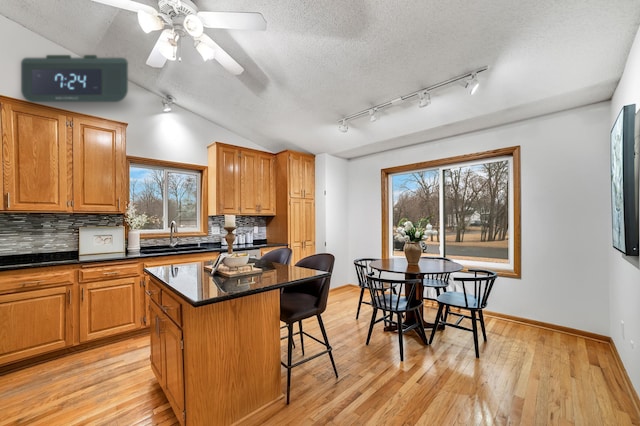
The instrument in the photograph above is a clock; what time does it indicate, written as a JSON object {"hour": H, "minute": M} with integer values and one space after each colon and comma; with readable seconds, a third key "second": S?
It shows {"hour": 7, "minute": 24}
